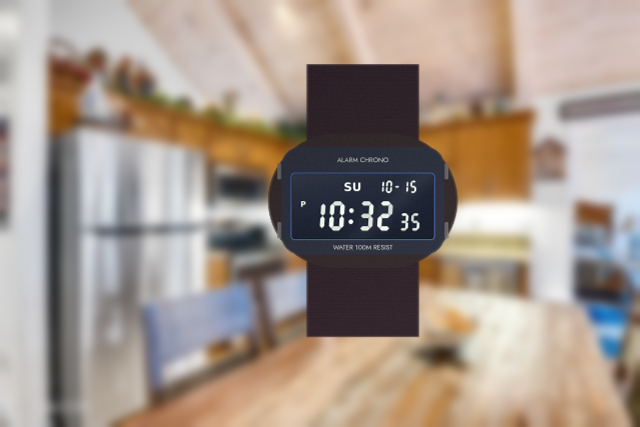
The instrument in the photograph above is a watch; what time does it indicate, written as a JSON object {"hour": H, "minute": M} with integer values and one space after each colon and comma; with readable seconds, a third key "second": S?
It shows {"hour": 10, "minute": 32, "second": 35}
